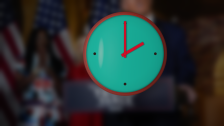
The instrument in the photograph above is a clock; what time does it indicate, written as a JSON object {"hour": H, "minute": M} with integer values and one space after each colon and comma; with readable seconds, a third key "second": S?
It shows {"hour": 2, "minute": 0}
